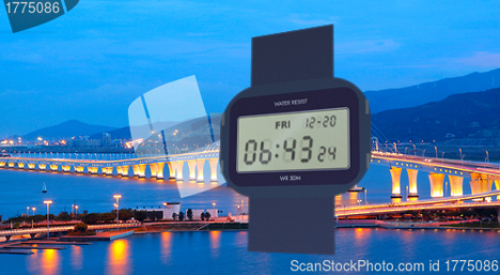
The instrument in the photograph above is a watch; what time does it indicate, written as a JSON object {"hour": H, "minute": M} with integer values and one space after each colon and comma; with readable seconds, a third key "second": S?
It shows {"hour": 6, "minute": 43, "second": 24}
